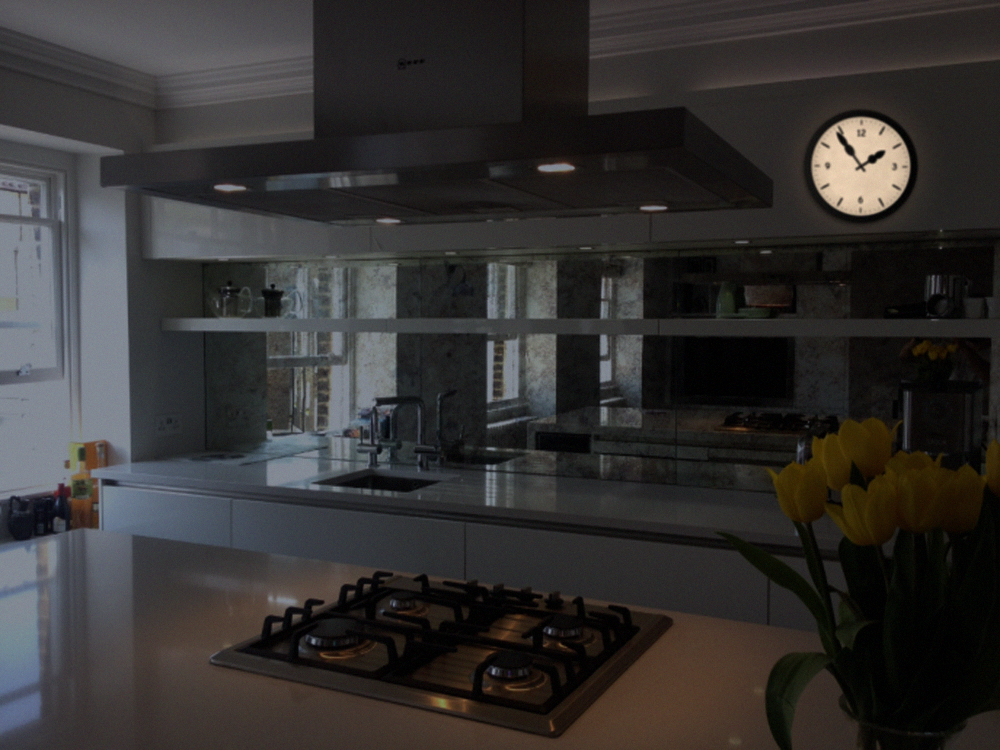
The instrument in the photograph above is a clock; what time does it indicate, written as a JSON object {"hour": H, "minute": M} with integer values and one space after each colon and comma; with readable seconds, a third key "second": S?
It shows {"hour": 1, "minute": 54}
